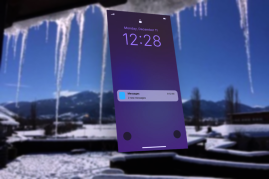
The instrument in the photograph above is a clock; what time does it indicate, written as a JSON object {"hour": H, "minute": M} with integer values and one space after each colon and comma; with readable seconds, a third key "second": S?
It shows {"hour": 12, "minute": 28}
